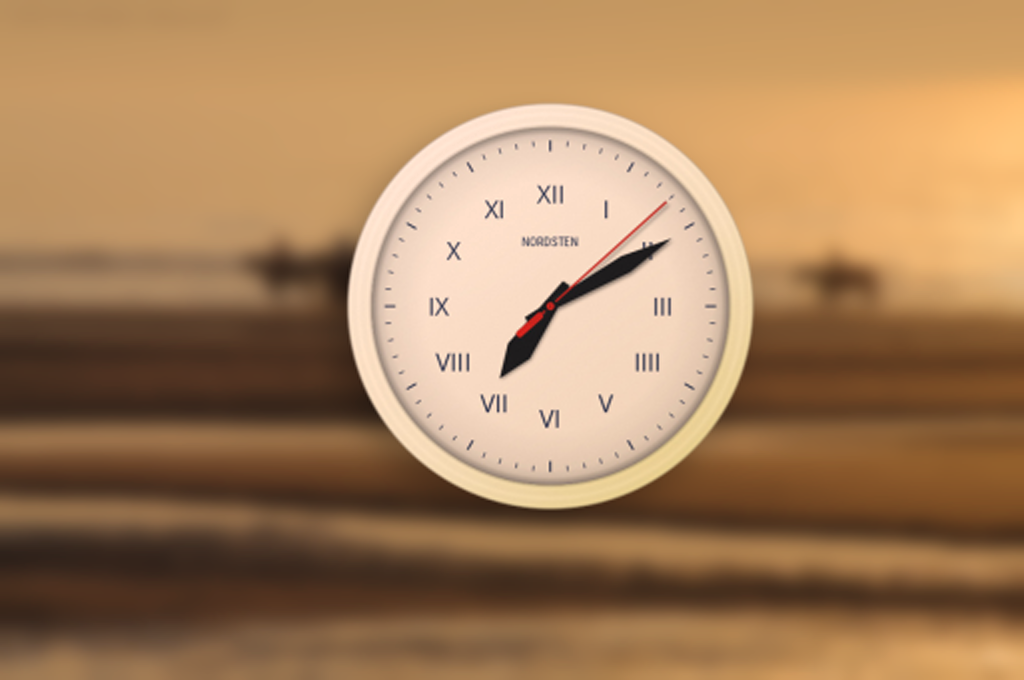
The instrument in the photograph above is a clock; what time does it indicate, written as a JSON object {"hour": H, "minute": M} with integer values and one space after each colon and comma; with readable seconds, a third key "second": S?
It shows {"hour": 7, "minute": 10, "second": 8}
